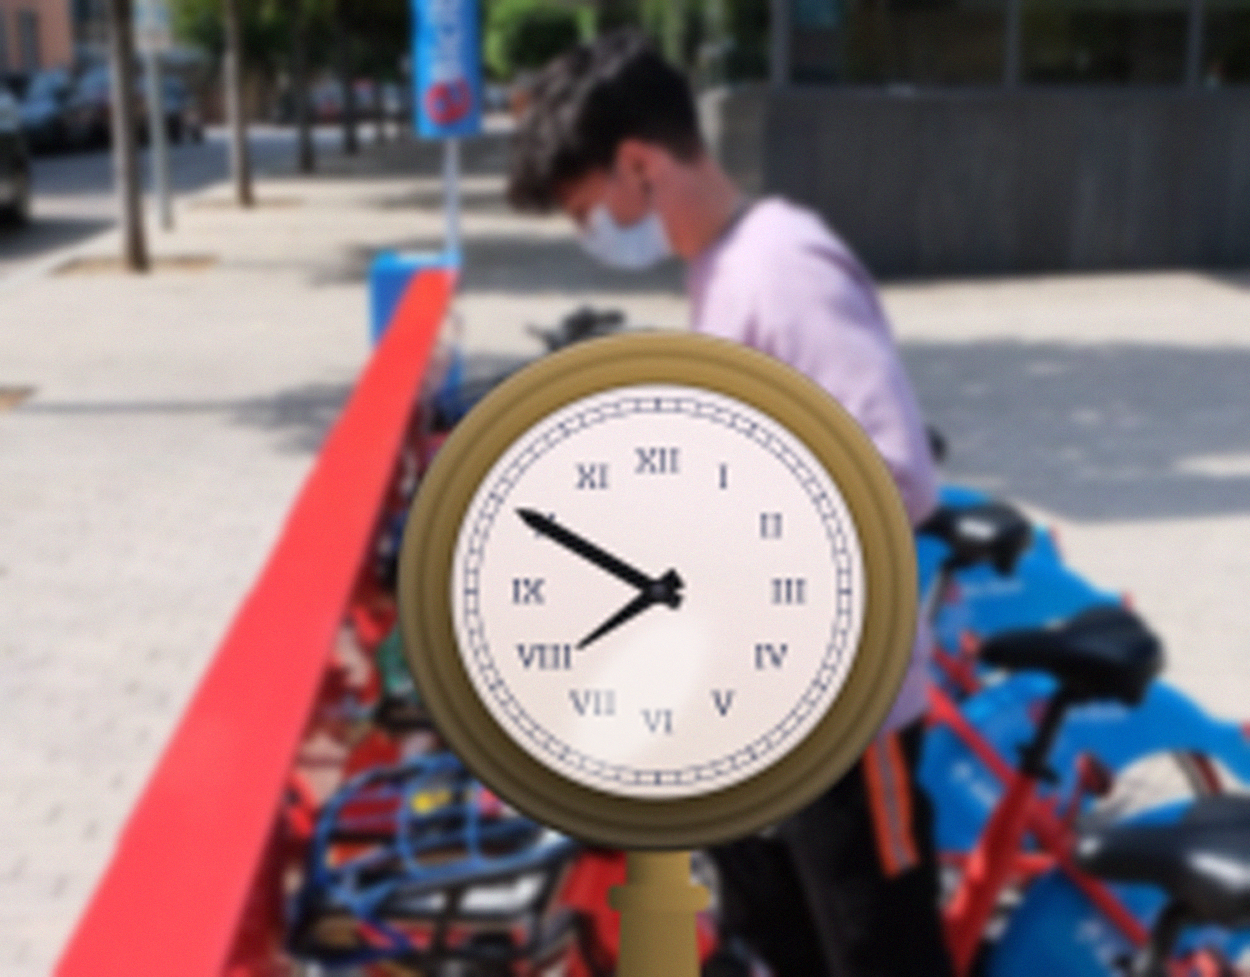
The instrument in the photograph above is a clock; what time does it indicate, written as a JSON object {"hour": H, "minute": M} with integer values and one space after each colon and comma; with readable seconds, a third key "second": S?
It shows {"hour": 7, "minute": 50}
